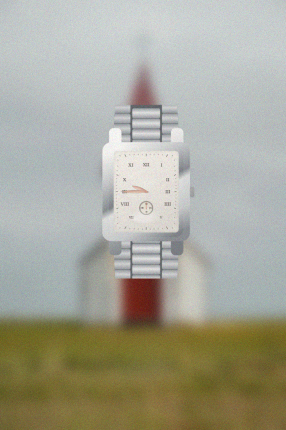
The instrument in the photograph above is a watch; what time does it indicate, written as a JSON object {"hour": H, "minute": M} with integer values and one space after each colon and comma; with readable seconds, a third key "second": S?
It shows {"hour": 9, "minute": 45}
